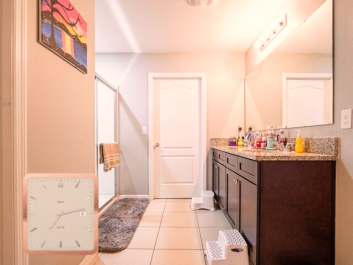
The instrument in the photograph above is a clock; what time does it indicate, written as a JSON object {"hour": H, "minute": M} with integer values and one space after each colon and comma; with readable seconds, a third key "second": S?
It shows {"hour": 7, "minute": 13}
